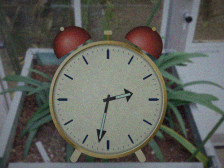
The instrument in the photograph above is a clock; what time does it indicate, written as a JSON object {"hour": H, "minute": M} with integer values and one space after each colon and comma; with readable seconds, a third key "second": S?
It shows {"hour": 2, "minute": 32}
